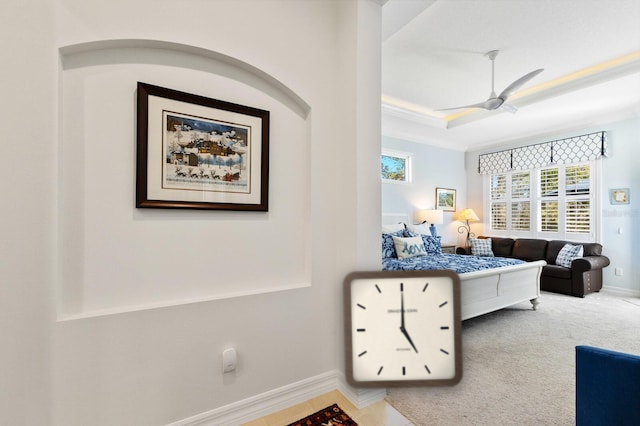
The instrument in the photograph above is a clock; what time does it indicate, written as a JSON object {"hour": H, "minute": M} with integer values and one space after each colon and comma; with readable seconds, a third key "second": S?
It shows {"hour": 5, "minute": 0}
